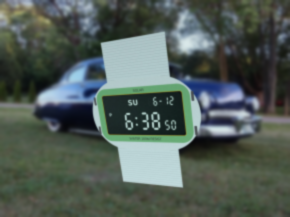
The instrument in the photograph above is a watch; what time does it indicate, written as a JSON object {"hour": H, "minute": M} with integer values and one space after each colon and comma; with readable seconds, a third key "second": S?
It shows {"hour": 6, "minute": 38}
